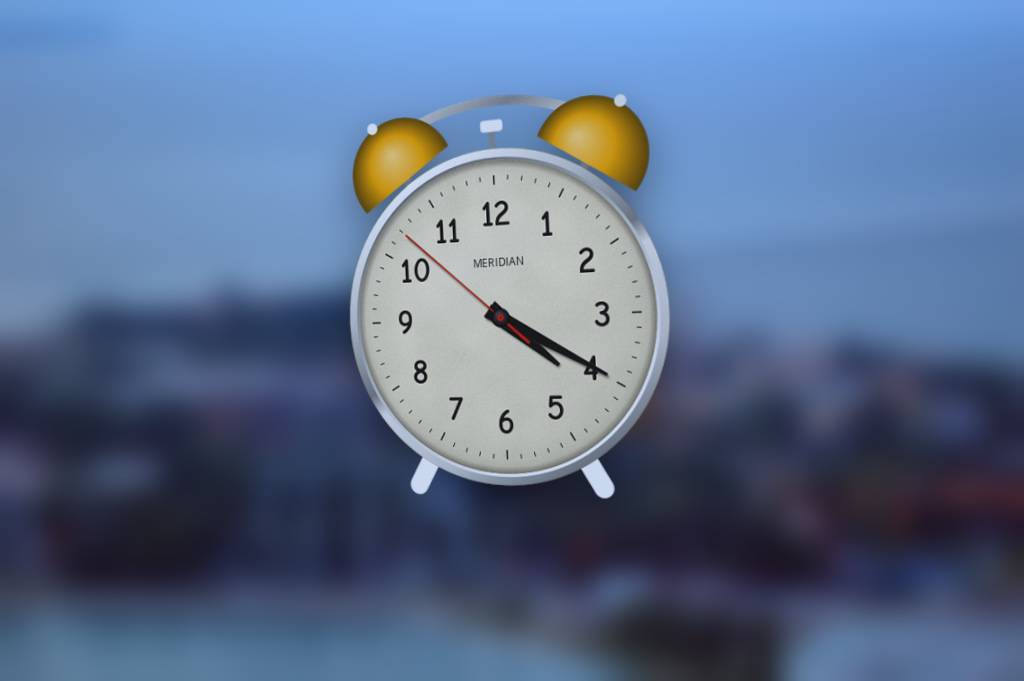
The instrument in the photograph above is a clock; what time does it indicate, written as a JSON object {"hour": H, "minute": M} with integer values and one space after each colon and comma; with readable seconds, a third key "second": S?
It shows {"hour": 4, "minute": 19, "second": 52}
